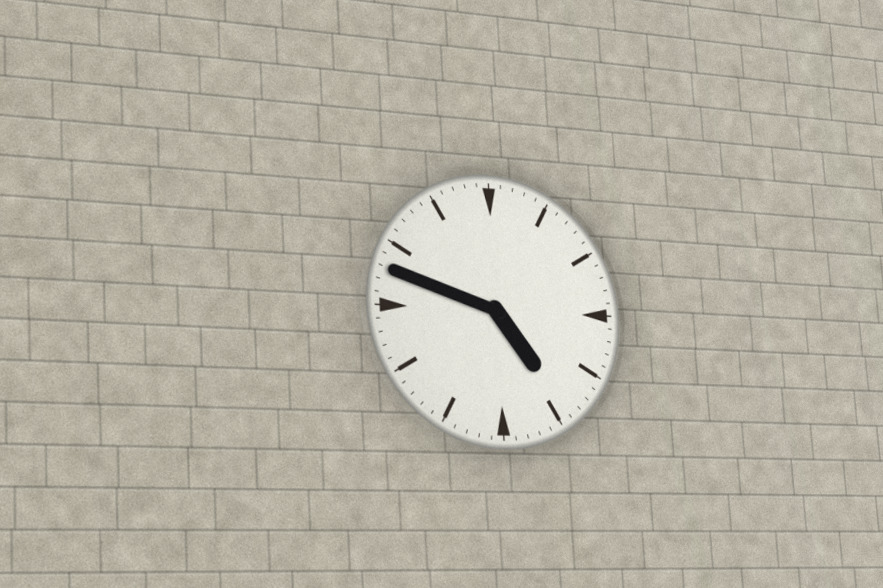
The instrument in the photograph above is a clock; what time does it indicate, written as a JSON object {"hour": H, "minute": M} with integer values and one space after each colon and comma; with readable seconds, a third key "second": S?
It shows {"hour": 4, "minute": 48}
